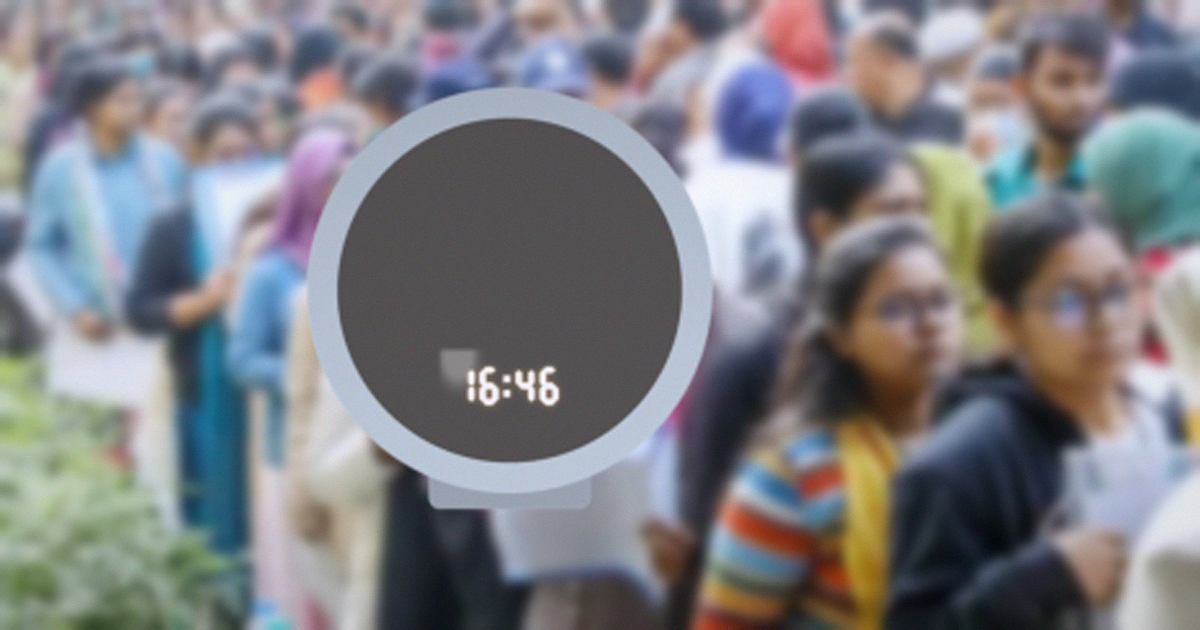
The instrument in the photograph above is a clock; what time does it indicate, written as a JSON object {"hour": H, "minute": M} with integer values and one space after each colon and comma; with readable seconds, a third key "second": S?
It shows {"hour": 16, "minute": 46}
